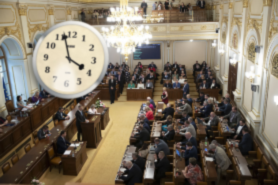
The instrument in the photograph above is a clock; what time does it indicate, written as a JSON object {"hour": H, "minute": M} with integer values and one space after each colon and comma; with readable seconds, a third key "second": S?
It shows {"hour": 3, "minute": 57}
